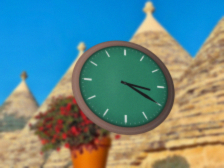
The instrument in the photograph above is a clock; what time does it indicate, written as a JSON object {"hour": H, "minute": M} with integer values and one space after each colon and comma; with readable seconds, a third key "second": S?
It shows {"hour": 3, "minute": 20}
